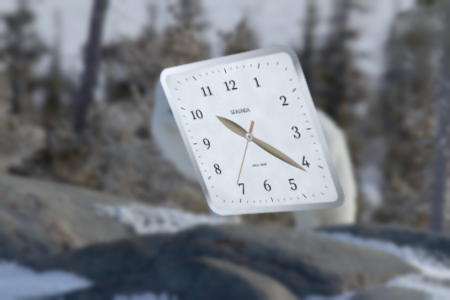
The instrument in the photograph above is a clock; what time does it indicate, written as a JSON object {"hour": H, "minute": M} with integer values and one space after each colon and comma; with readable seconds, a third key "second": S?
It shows {"hour": 10, "minute": 21, "second": 36}
